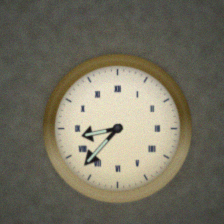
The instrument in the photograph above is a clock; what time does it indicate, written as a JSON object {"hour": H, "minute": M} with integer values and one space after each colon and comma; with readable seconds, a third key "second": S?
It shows {"hour": 8, "minute": 37}
